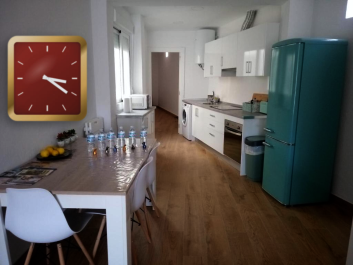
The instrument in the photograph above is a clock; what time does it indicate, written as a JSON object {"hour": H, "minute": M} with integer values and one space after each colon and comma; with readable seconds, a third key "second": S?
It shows {"hour": 3, "minute": 21}
